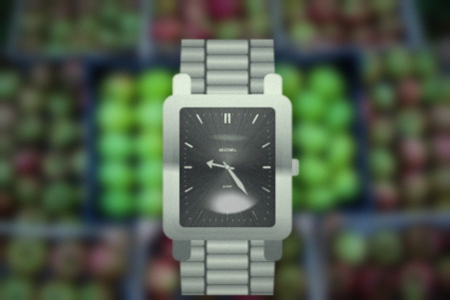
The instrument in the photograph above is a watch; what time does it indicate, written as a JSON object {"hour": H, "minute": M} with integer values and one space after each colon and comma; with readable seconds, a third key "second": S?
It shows {"hour": 9, "minute": 24}
